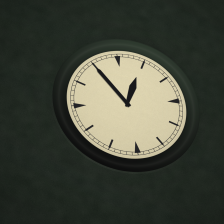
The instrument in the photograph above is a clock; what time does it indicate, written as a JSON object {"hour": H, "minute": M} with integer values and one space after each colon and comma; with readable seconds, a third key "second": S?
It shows {"hour": 12, "minute": 55}
